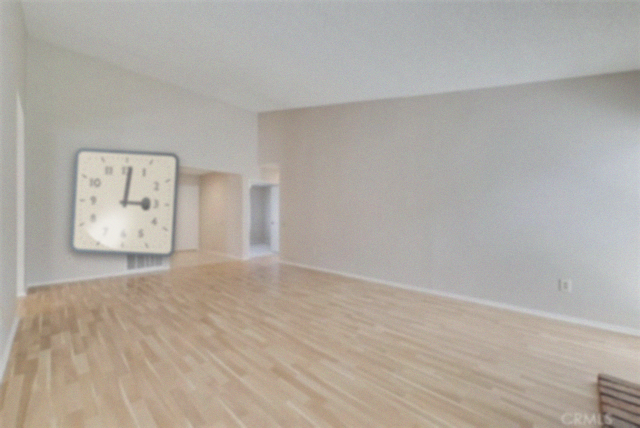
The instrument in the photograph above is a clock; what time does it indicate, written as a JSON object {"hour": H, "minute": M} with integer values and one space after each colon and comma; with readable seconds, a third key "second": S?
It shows {"hour": 3, "minute": 1}
